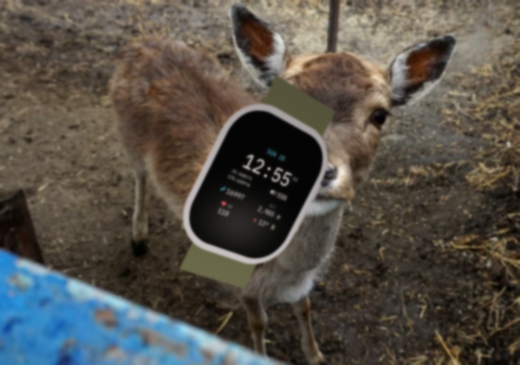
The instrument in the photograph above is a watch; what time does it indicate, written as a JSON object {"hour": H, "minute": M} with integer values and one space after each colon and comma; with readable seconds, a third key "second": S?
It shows {"hour": 12, "minute": 55}
